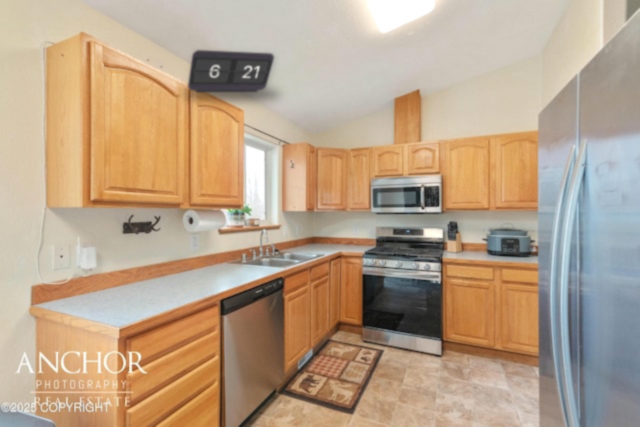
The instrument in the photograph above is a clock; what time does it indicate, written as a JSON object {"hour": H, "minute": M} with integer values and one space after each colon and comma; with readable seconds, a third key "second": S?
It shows {"hour": 6, "minute": 21}
